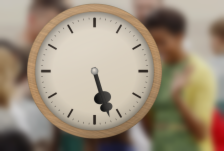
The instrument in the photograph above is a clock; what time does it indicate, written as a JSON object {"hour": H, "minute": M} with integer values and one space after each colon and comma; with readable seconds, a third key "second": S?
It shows {"hour": 5, "minute": 27}
